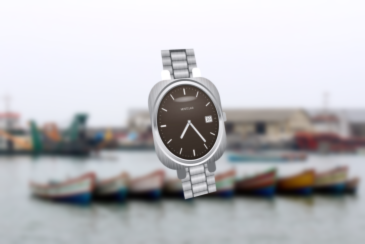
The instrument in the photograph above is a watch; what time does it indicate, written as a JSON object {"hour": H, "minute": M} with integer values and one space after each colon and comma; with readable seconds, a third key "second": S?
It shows {"hour": 7, "minute": 24}
